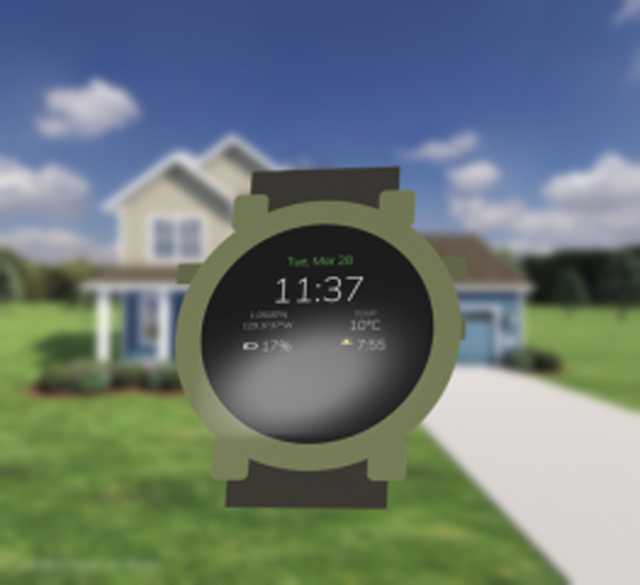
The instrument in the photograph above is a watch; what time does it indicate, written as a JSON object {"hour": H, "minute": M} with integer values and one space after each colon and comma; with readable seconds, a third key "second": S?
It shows {"hour": 11, "minute": 37}
